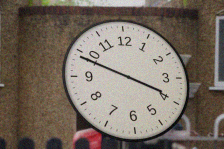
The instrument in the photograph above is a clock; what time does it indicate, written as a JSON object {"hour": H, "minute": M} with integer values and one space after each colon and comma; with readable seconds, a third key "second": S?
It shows {"hour": 3, "minute": 49}
